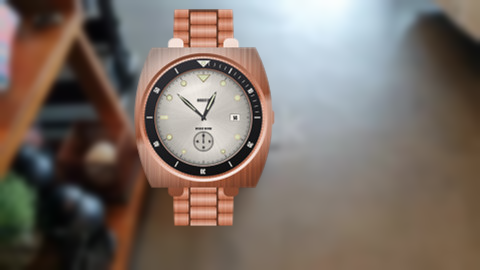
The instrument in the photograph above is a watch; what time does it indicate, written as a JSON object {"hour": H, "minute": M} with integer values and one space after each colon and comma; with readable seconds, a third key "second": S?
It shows {"hour": 12, "minute": 52}
